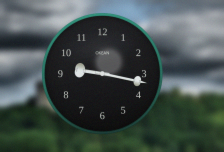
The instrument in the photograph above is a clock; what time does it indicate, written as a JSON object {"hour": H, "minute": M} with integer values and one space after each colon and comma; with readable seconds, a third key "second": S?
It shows {"hour": 9, "minute": 17}
